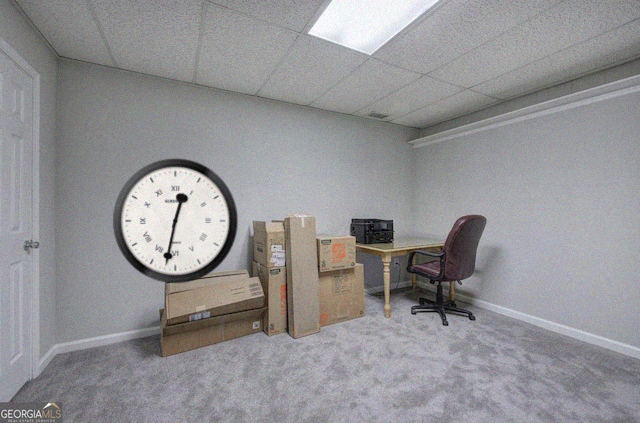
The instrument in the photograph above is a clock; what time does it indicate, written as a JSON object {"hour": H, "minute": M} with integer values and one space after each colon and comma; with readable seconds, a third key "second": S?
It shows {"hour": 12, "minute": 32}
